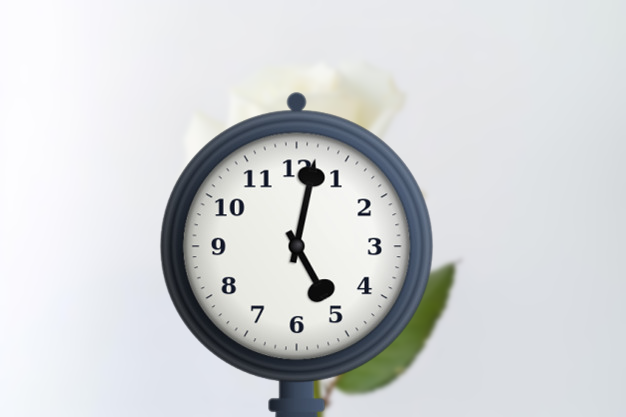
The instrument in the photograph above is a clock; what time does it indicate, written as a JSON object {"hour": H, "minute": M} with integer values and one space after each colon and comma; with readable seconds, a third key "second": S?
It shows {"hour": 5, "minute": 2}
